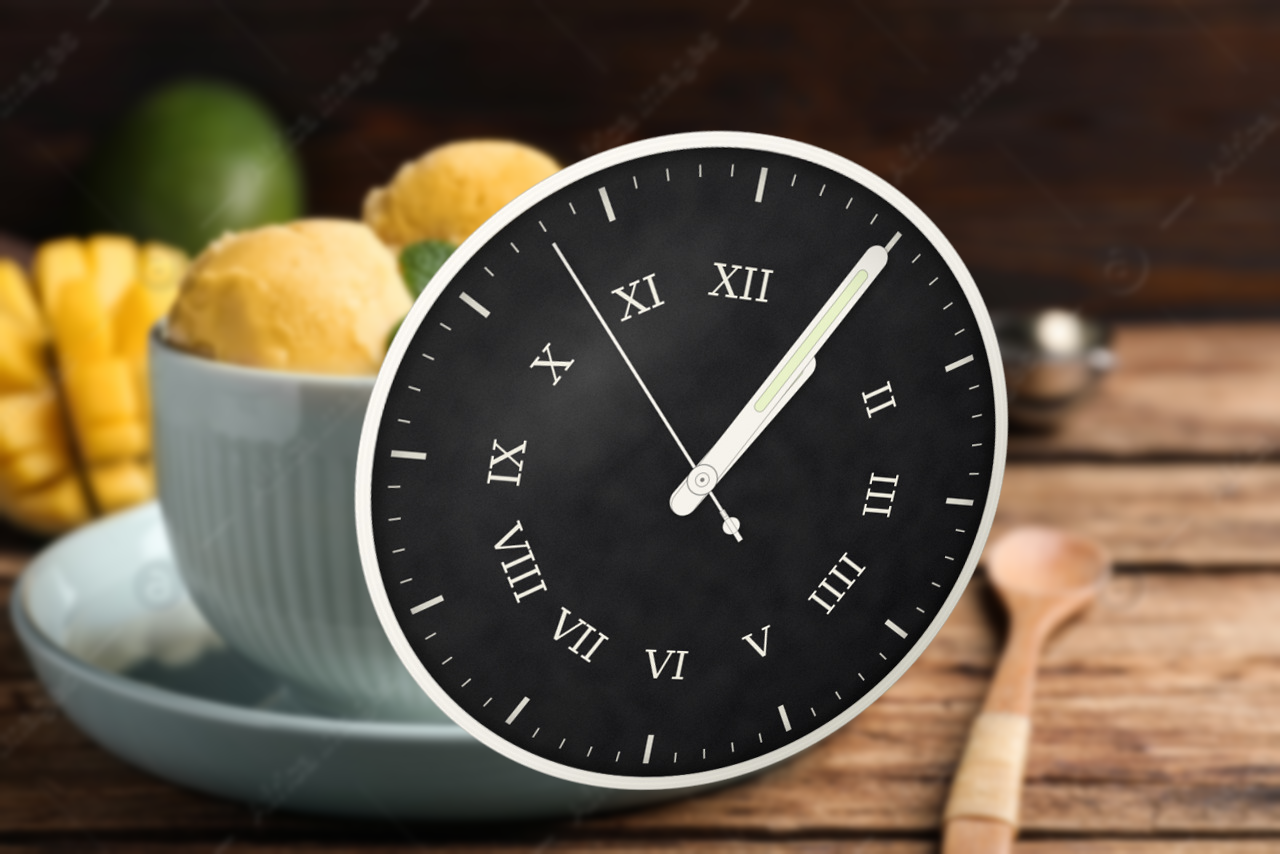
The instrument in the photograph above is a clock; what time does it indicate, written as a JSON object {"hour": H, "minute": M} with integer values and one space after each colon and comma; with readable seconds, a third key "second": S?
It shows {"hour": 1, "minute": 4, "second": 53}
